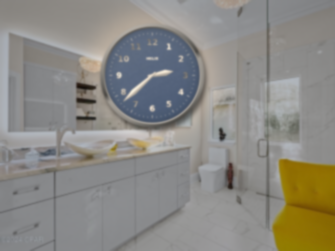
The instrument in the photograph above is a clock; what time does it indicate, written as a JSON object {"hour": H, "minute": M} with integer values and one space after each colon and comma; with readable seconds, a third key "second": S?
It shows {"hour": 2, "minute": 38}
